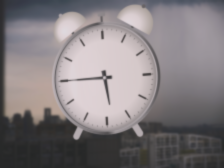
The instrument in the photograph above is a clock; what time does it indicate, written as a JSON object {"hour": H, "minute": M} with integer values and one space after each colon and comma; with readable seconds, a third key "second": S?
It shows {"hour": 5, "minute": 45}
